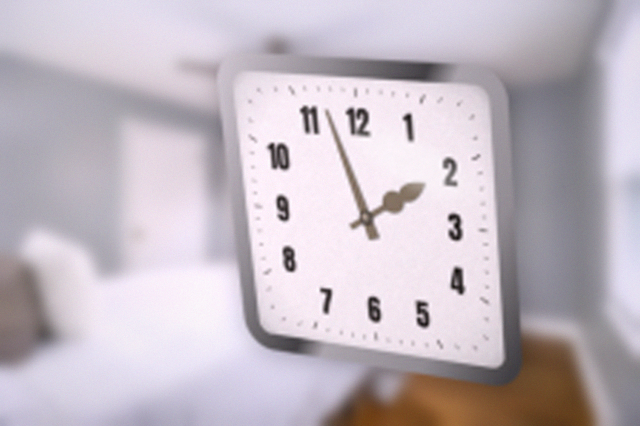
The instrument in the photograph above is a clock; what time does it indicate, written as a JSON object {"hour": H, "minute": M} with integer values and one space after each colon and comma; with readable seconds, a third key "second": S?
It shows {"hour": 1, "minute": 57}
